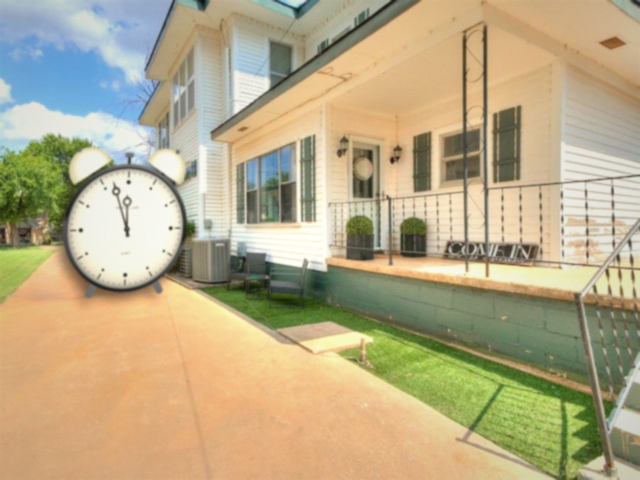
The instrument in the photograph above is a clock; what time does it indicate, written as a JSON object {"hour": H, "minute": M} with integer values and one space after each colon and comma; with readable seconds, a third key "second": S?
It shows {"hour": 11, "minute": 57}
